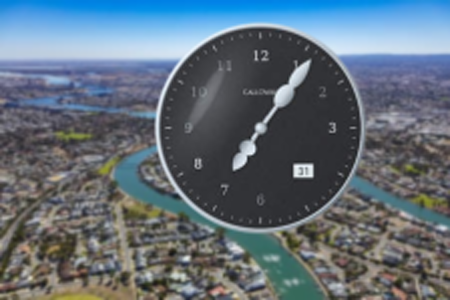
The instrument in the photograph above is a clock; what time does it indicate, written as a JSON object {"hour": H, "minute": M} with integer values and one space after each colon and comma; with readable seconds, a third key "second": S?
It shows {"hour": 7, "minute": 6}
